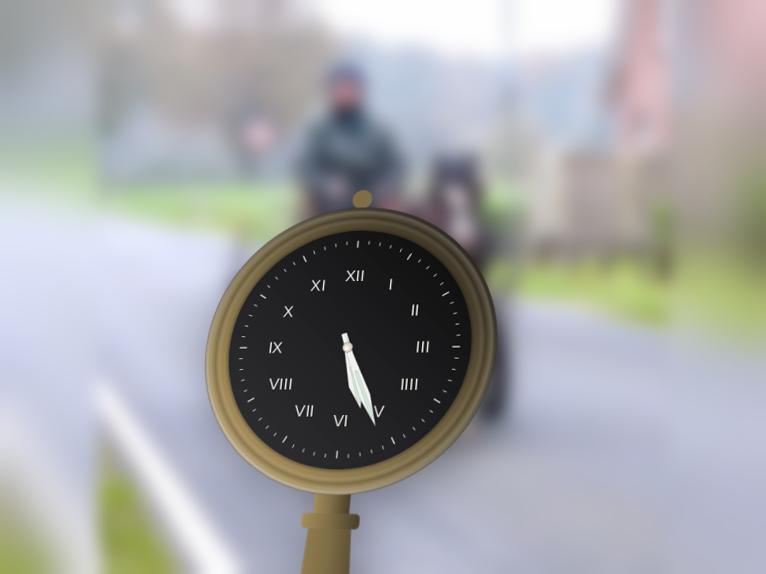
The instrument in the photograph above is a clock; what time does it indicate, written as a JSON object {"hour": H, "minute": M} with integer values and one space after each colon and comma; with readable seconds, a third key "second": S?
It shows {"hour": 5, "minute": 26}
